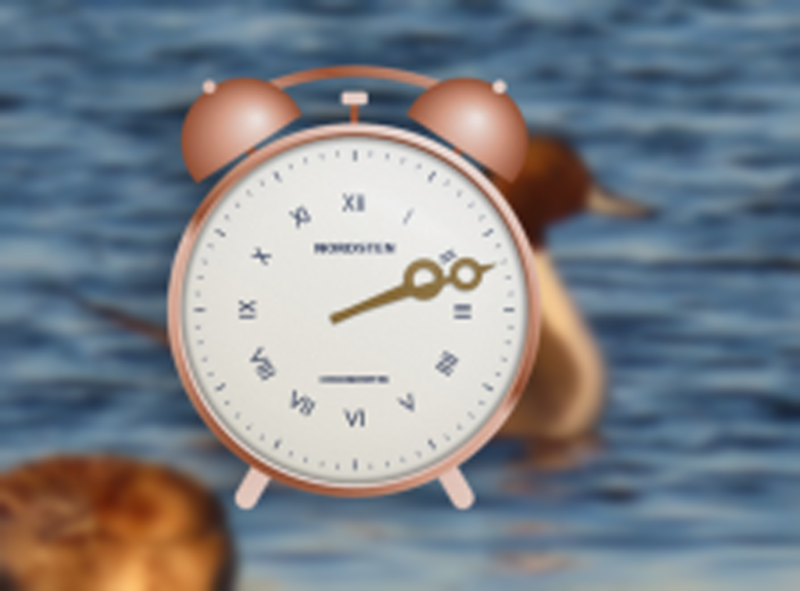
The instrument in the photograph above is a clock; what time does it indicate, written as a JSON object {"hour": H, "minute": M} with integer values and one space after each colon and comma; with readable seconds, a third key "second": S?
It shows {"hour": 2, "minute": 12}
